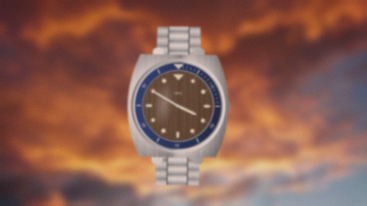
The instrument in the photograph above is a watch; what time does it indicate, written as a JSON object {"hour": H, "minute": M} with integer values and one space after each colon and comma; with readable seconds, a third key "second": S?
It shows {"hour": 3, "minute": 50}
